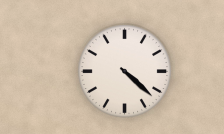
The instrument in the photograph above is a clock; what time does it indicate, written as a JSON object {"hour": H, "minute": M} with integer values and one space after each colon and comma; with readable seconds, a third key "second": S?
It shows {"hour": 4, "minute": 22}
